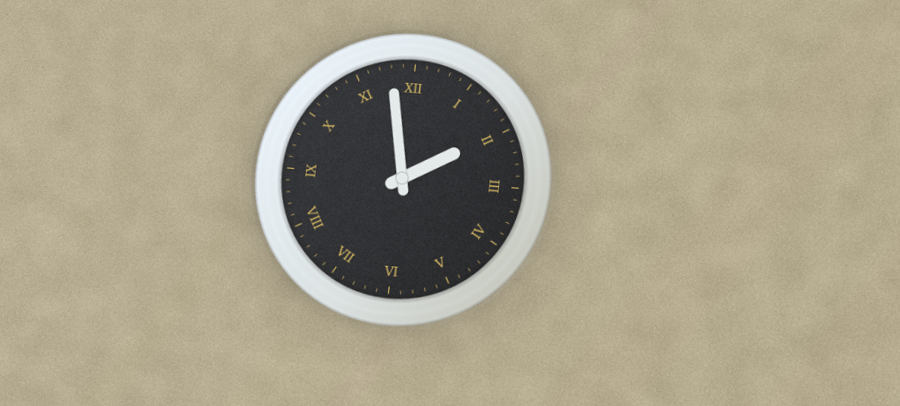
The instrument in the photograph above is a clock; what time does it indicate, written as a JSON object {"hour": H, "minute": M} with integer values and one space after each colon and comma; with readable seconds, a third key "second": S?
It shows {"hour": 1, "minute": 58}
